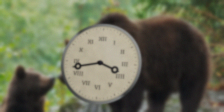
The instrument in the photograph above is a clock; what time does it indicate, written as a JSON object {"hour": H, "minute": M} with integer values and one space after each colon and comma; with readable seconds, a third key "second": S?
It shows {"hour": 3, "minute": 43}
